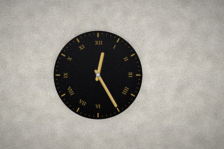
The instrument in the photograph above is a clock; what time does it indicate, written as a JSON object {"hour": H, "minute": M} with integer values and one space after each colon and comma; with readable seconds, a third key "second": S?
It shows {"hour": 12, "minute": 25}
